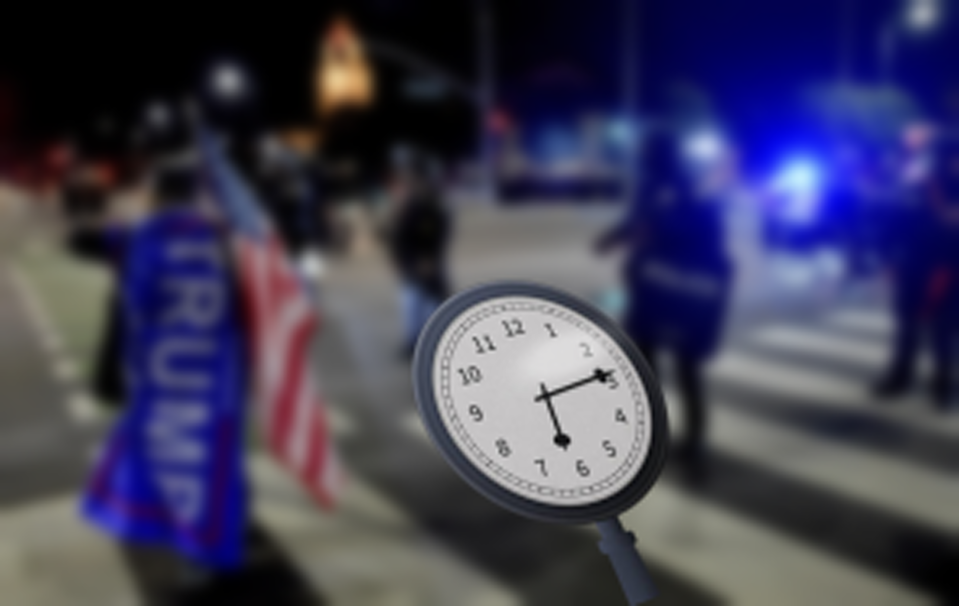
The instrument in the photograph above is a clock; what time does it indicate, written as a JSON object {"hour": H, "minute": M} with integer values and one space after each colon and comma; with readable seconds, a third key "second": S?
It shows {"hour": 6, "minute": 14}
